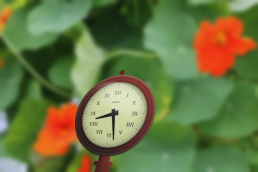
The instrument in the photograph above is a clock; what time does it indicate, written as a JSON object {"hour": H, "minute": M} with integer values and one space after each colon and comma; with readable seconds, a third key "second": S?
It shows {"hour": 8, "minute": 28}
